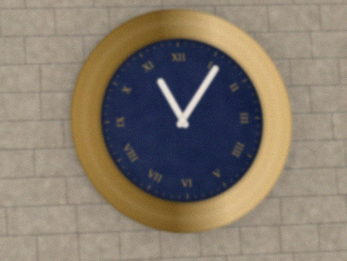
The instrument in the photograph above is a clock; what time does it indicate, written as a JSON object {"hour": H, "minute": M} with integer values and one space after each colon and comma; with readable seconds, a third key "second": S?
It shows {"hour": 11, "minute": 6}
